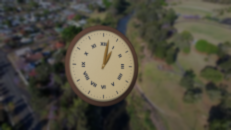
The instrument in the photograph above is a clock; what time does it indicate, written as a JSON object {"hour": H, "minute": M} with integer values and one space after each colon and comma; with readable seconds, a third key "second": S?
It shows {"hour": 1, "minute": 2}
